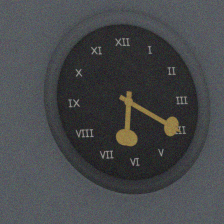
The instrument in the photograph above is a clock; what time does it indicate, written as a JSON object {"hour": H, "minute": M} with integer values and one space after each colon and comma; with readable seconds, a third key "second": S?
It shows {"hour": 6, "minute": 20}
